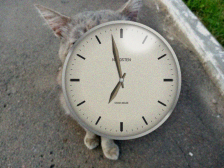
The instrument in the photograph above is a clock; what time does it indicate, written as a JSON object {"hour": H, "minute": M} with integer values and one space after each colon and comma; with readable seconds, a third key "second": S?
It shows {"hour": 6, "minute": 58}
